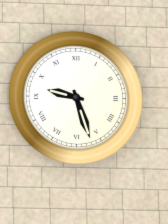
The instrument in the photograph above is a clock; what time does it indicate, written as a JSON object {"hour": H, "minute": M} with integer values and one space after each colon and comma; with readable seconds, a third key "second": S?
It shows {"hour": 9, "minute": 27}
